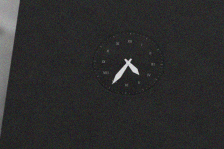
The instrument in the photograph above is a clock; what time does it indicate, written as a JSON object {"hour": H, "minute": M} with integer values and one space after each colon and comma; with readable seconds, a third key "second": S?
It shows {"hour": 4, "minute": 35}
